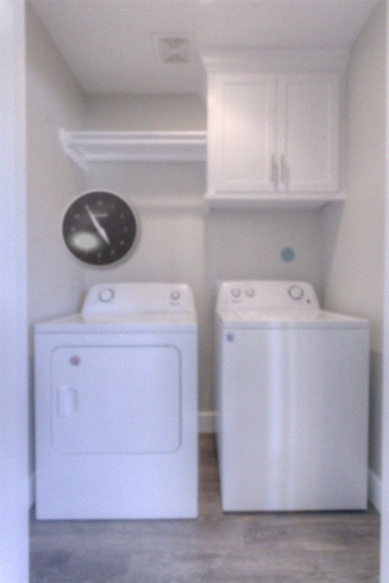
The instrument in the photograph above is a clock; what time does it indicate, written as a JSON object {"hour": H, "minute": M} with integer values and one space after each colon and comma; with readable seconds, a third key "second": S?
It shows {"hour": 4, "minute": 55}
